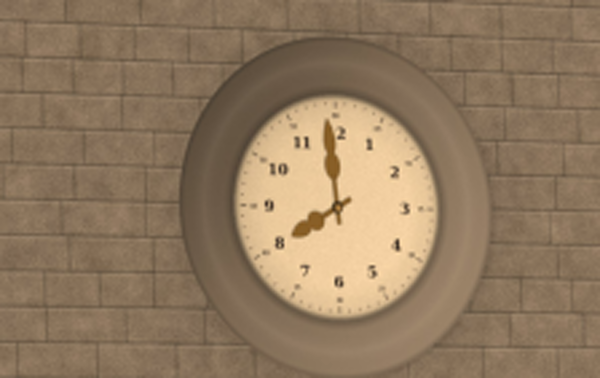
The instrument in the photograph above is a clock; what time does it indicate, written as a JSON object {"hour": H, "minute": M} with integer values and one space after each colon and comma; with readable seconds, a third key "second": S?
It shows {"hour": 7, "minute": 59}
